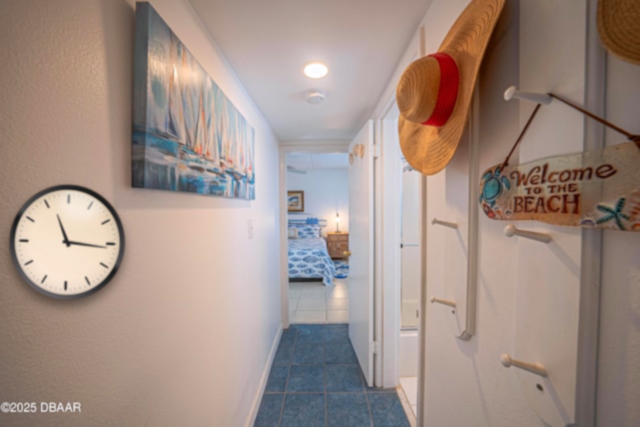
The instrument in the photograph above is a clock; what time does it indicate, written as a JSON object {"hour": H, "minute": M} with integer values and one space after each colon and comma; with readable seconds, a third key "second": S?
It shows {"hour": 11, "minute": 16}
